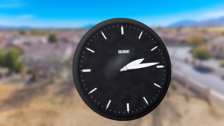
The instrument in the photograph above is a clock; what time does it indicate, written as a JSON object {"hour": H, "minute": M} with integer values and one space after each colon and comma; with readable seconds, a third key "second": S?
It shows {"hour": 2, "minute": 14}
